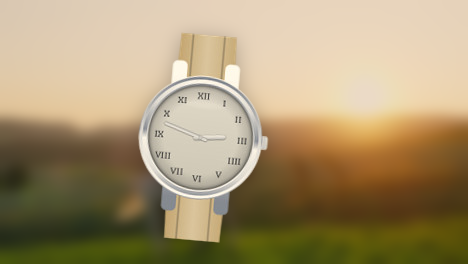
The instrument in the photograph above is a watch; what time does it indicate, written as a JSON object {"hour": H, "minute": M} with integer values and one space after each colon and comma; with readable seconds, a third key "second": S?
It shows {"hour": 2, "minute": 48}
